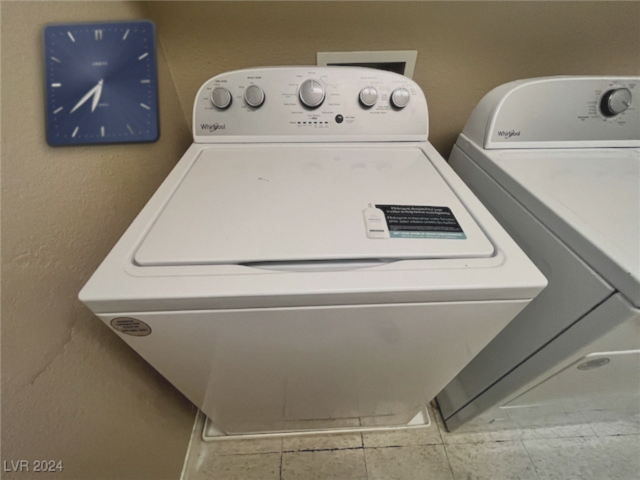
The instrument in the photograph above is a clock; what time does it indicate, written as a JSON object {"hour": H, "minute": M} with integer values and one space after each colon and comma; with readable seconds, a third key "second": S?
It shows {"hour": 6, "minute": 38}
